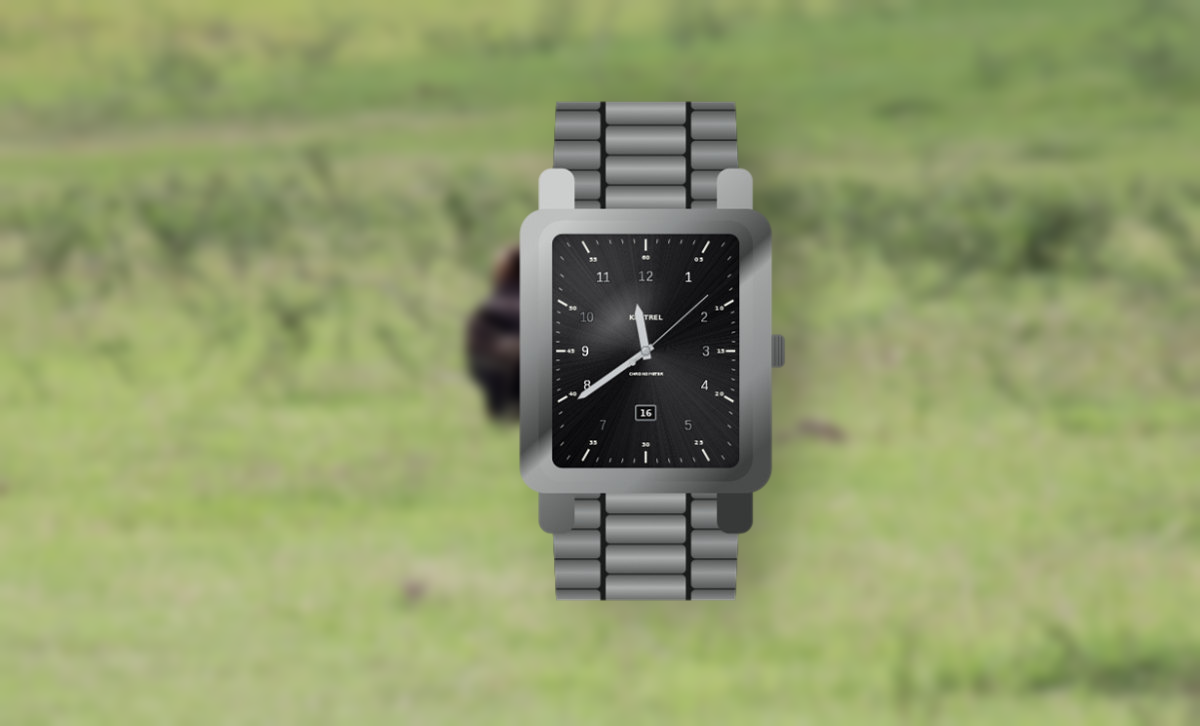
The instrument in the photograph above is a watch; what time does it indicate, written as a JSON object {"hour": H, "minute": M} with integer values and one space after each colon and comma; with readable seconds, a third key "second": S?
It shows {"hour": 11, "minute": 39, "second": 8}
